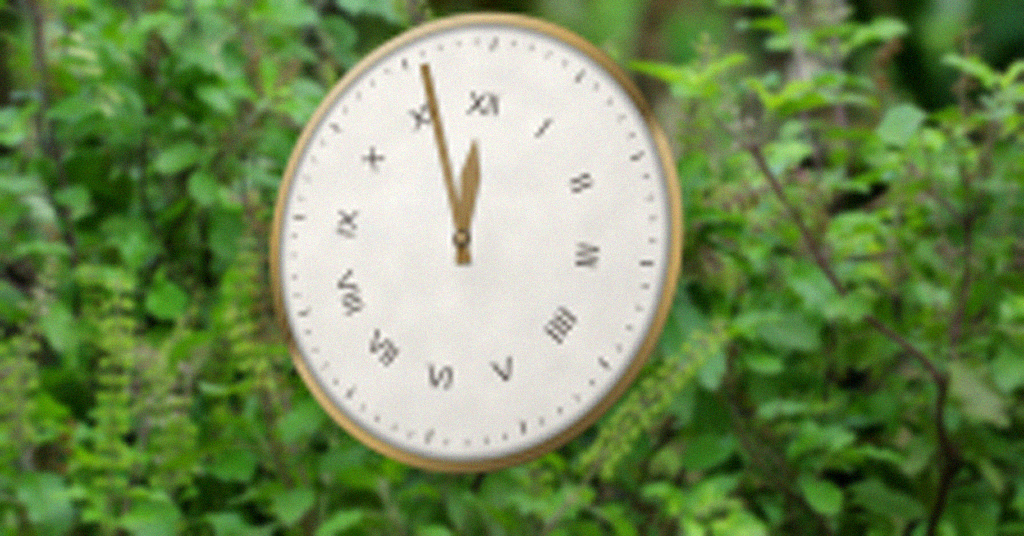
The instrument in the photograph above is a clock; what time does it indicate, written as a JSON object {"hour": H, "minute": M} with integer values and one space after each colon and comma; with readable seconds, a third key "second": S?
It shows {"hour": 11, "minute": 56}
